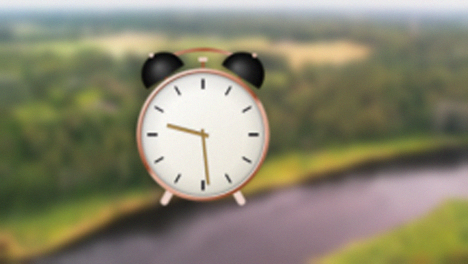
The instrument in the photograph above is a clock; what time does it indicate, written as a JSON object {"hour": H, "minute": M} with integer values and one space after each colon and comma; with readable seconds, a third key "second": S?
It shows {"hour": 9, "minute": 29}
